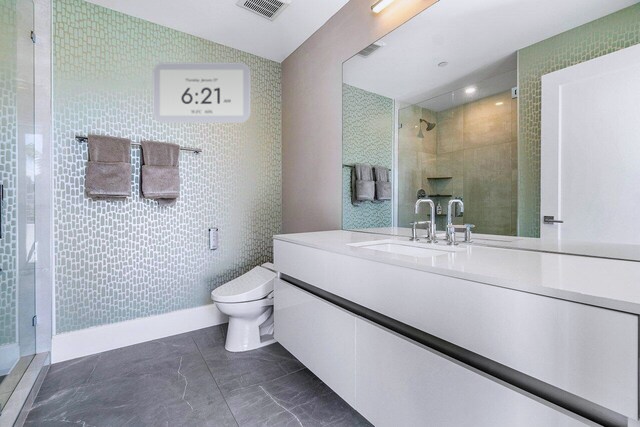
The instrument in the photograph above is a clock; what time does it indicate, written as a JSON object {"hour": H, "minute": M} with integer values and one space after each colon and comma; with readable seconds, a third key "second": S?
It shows {"hour": 6, "minute": 21}
